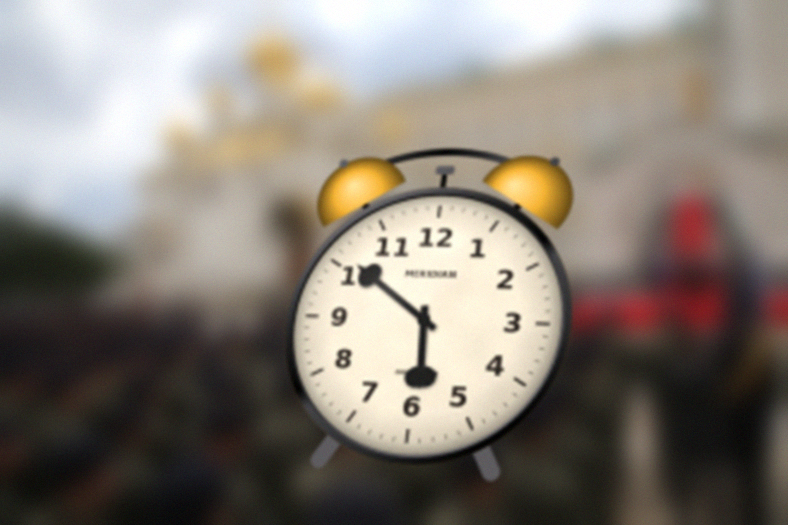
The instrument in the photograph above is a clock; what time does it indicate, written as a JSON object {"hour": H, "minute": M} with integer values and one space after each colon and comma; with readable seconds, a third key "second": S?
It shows {"hour": 5, "minute": 51}
